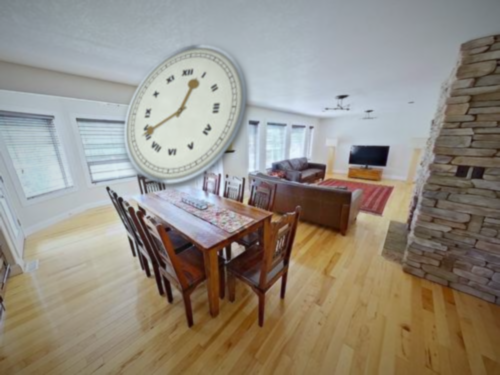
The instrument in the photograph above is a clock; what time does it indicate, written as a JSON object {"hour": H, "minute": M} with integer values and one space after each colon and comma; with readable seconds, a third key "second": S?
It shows {"hour": 12, "minute": 40}
